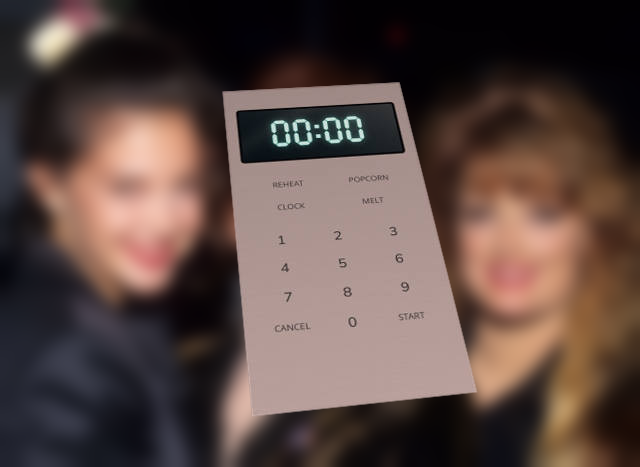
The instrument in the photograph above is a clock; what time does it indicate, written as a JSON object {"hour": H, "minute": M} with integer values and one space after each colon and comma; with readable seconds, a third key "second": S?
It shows {"hour": 0, "minute": 0}
